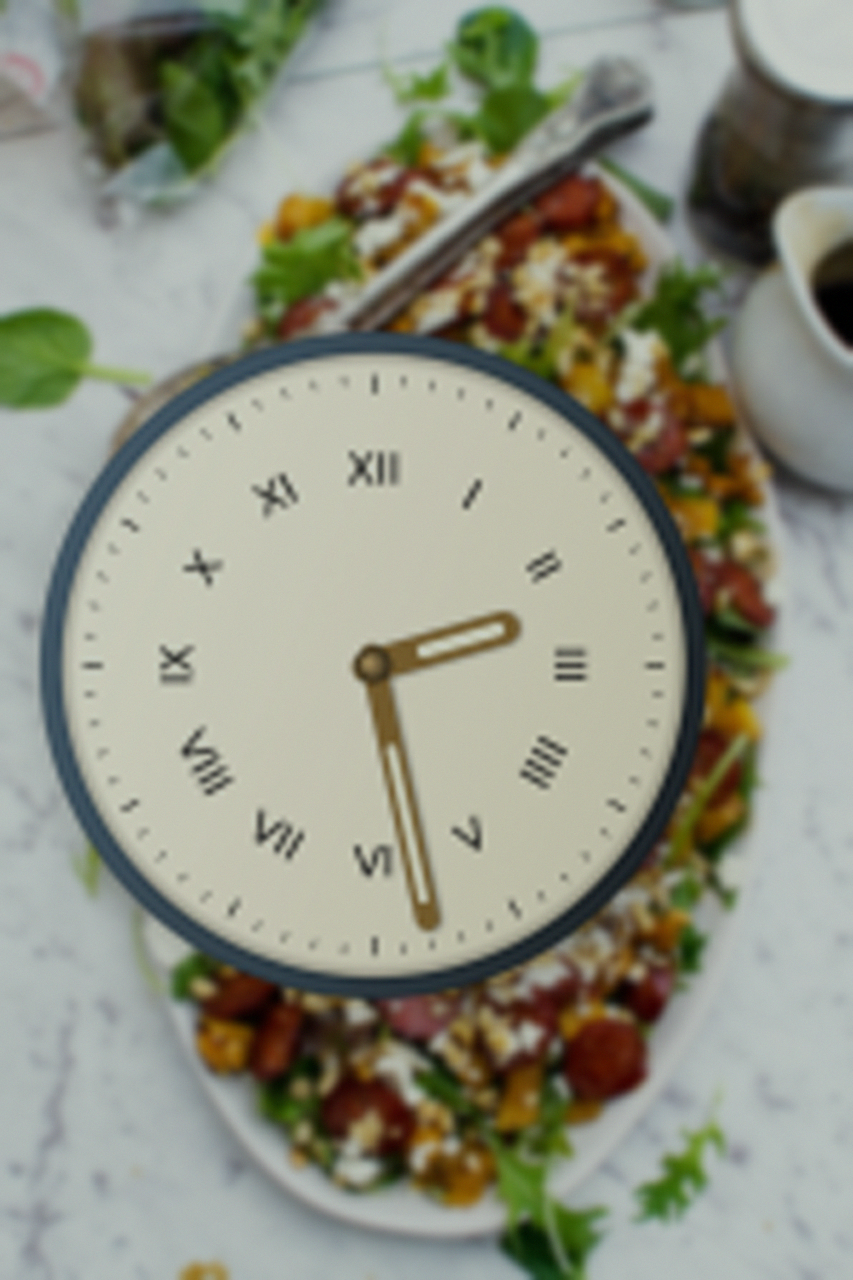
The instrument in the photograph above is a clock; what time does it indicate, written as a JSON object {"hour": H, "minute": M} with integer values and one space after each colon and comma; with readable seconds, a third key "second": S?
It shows {"hour": 2, "minute": 28}
